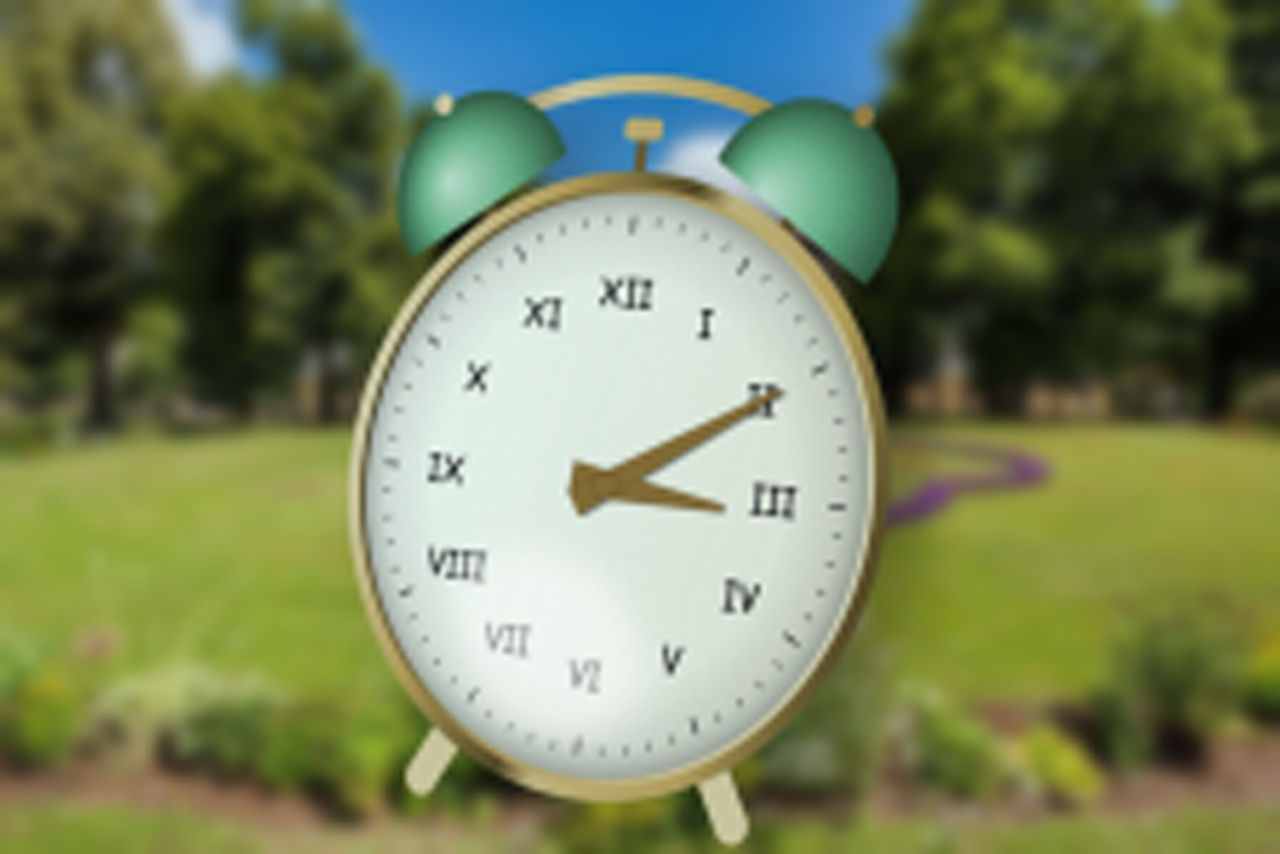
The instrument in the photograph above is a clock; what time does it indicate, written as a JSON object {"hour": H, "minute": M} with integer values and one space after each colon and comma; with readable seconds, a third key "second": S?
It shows {"hour": 3, "minute": 10}
